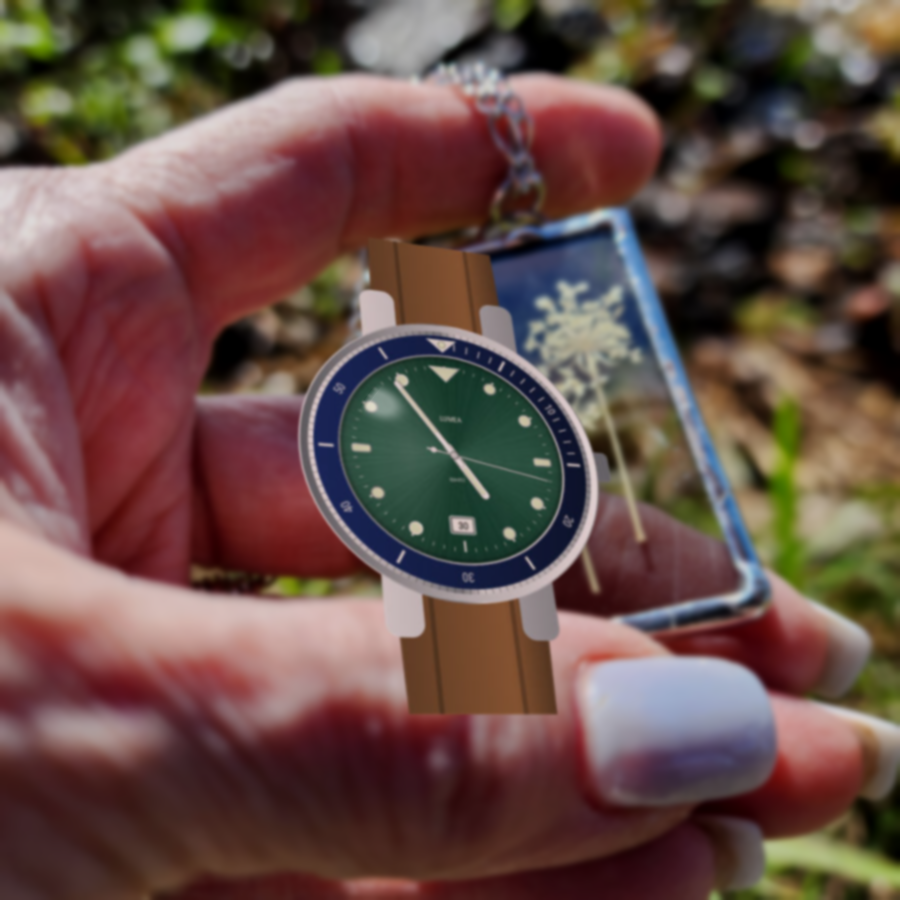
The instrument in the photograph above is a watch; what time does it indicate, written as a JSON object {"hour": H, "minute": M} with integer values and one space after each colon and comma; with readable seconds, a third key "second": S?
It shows {"hour": 4, "minute": 54, "second": 17}
